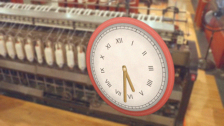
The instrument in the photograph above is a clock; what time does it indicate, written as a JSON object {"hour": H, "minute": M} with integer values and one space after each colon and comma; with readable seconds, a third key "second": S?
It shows {"hour": 5, "minute": 32}
